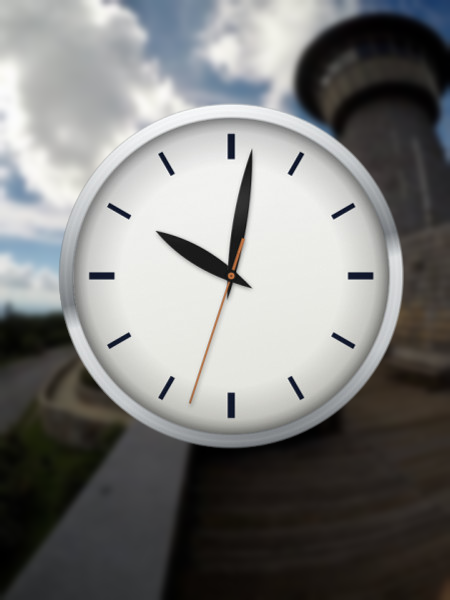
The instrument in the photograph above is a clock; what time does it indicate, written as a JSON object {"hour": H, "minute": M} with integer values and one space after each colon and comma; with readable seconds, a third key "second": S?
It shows {"hour": 10, "minute": 1, "second": 33}
